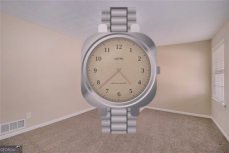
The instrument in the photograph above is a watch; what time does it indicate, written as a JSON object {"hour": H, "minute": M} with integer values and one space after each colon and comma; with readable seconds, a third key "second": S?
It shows {"hour": 4, "minute": 38}
